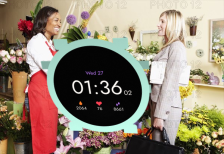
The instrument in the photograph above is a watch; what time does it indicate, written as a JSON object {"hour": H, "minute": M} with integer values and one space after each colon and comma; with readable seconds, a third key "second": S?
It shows {"hour": 1, "minute": 36}
